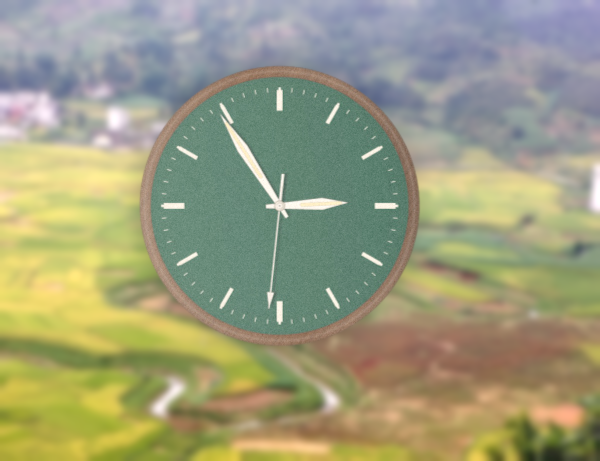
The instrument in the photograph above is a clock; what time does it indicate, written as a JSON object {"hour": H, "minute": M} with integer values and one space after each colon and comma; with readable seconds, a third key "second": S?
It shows {"hour": 2, "minute": 54, "second": 31}
